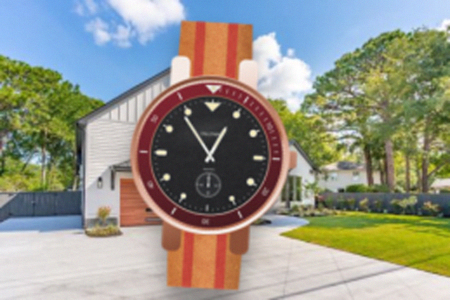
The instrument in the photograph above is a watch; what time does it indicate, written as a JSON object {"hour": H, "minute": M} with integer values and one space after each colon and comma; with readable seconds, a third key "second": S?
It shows {"hour": 12, "minute": 54}
